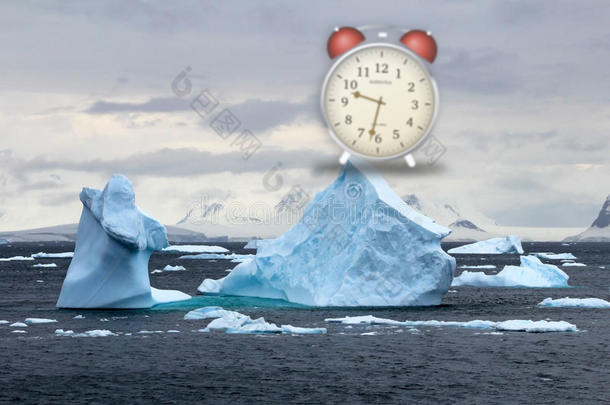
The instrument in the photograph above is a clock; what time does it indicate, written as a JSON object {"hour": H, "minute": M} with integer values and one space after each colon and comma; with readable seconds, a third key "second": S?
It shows {"hour": 9, "minute": 32}
